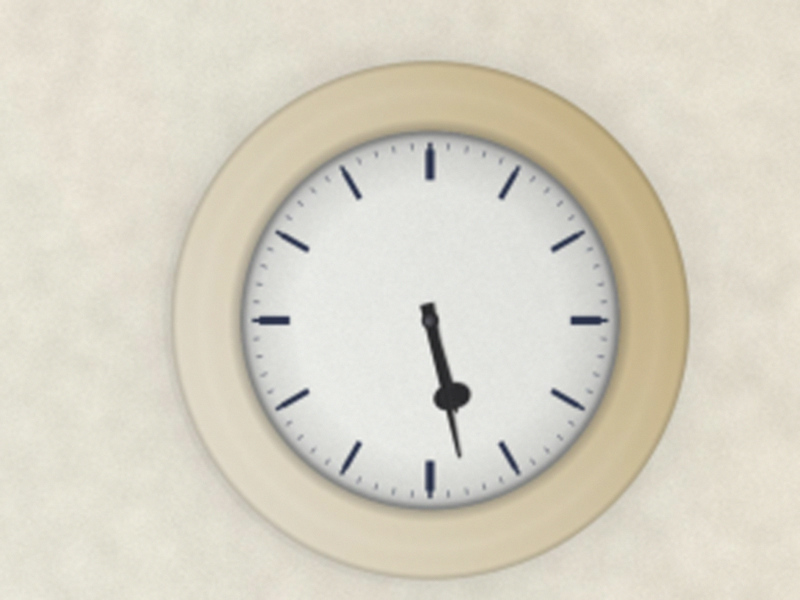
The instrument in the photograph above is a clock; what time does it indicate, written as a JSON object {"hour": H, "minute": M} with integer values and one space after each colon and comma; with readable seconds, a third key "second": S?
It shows {"hour": 5, "minute": 28}
